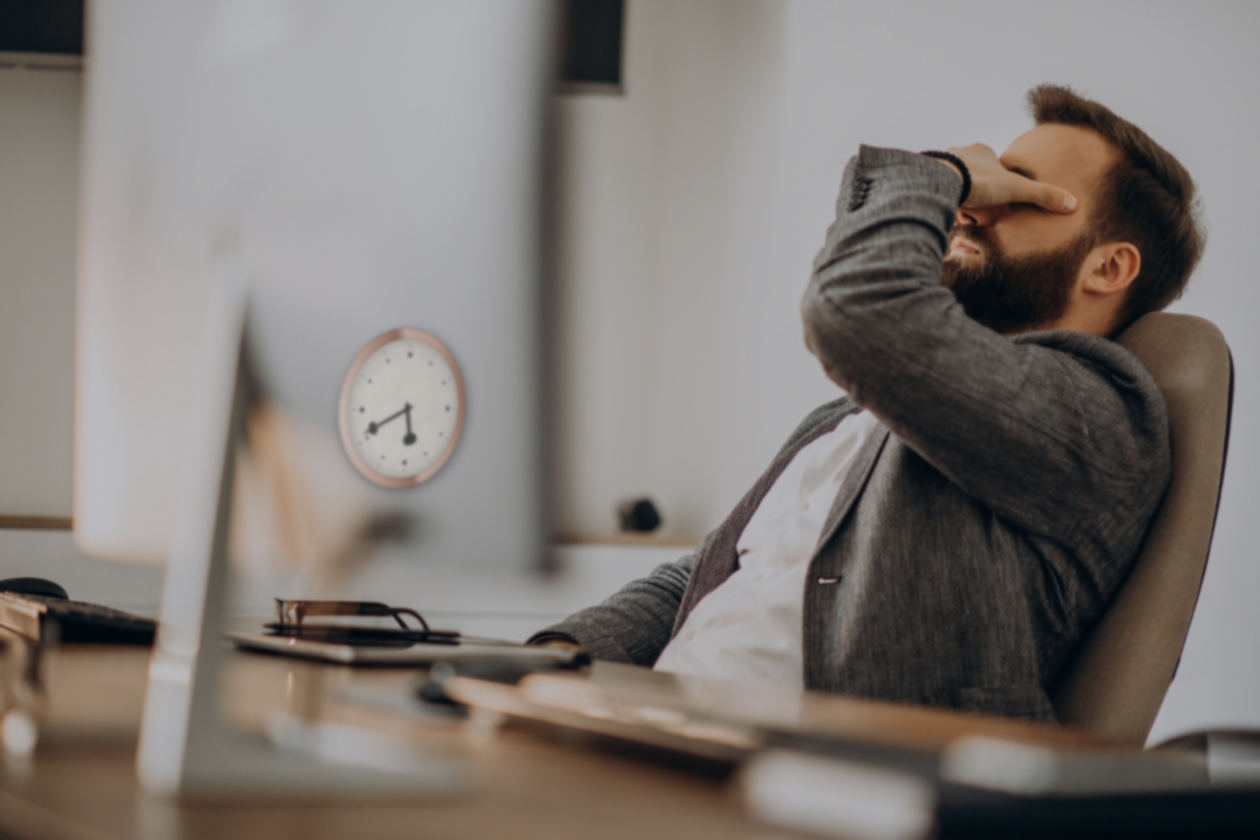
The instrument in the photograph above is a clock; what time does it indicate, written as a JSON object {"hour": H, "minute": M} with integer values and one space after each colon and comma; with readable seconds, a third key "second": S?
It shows {"hour": 5, "minute": 41}
